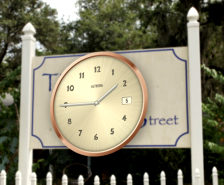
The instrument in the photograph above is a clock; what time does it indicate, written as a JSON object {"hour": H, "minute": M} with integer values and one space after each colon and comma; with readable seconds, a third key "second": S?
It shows {"hour": 1, "minute": 45}
